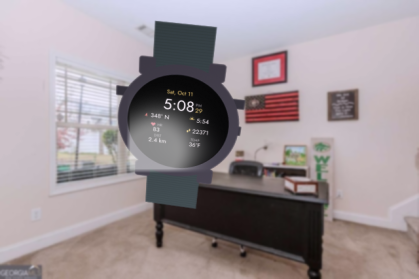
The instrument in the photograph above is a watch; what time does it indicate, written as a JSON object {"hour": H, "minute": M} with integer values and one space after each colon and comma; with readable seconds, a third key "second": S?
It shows {"hour": 5, "minute": 8}
